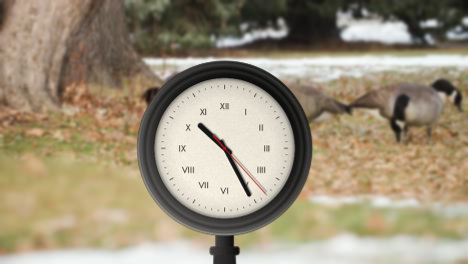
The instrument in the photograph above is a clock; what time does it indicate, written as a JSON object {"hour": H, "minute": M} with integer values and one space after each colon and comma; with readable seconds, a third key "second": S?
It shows {"hour": 10, "minute": 25, "second": 23}
